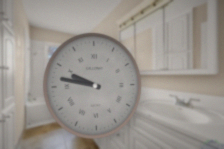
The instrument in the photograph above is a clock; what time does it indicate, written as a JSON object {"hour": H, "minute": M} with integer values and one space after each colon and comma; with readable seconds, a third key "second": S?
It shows {"hour": 9, "minute": 47}
